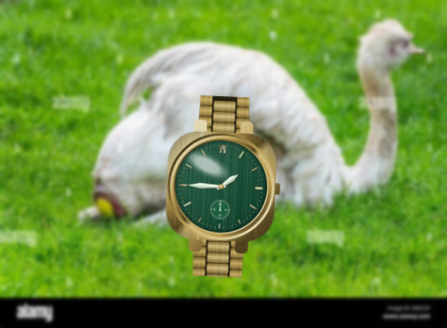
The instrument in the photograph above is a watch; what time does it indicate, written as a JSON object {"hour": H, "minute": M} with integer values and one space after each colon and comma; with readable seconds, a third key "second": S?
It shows {"hour": 1, "minute": 45}
